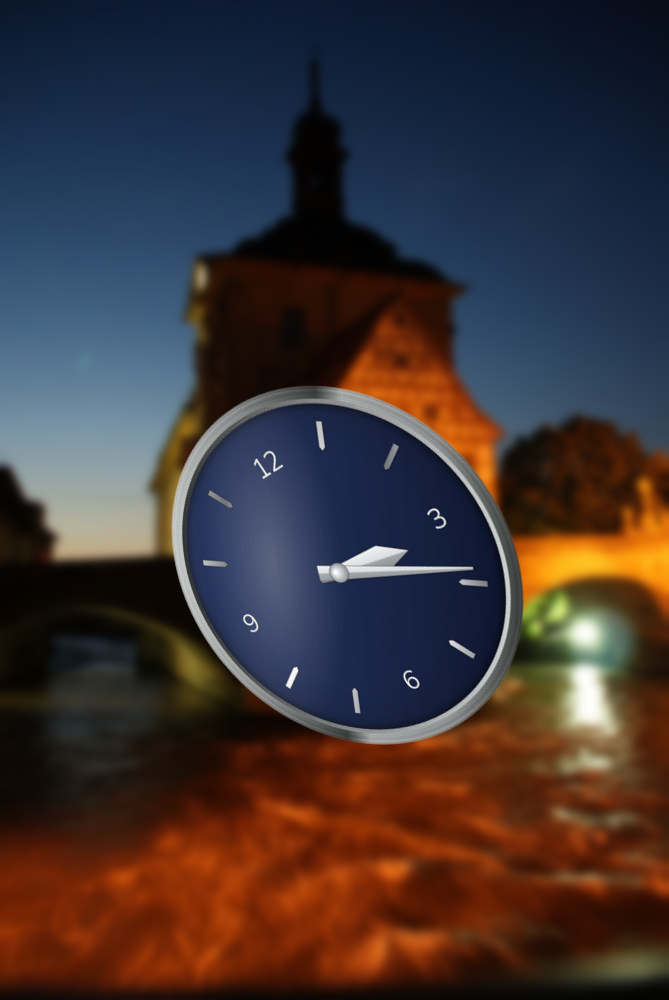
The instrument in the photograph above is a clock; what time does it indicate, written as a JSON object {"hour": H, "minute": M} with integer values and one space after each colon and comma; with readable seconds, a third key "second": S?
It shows {"hour": 3, "minute": 19}
